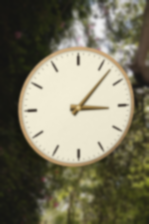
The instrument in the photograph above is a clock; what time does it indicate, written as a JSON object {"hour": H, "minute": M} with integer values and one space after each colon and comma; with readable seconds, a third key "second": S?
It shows {"hour": 3, "minute": 7}
